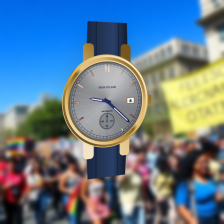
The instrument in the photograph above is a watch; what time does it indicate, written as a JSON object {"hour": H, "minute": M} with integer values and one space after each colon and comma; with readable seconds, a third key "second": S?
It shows {"hour": 9, "minute": 22}
